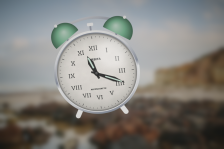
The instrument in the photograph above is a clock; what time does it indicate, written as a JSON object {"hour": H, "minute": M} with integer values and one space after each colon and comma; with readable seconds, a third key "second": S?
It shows {"hour": 11, "minute": 19}
